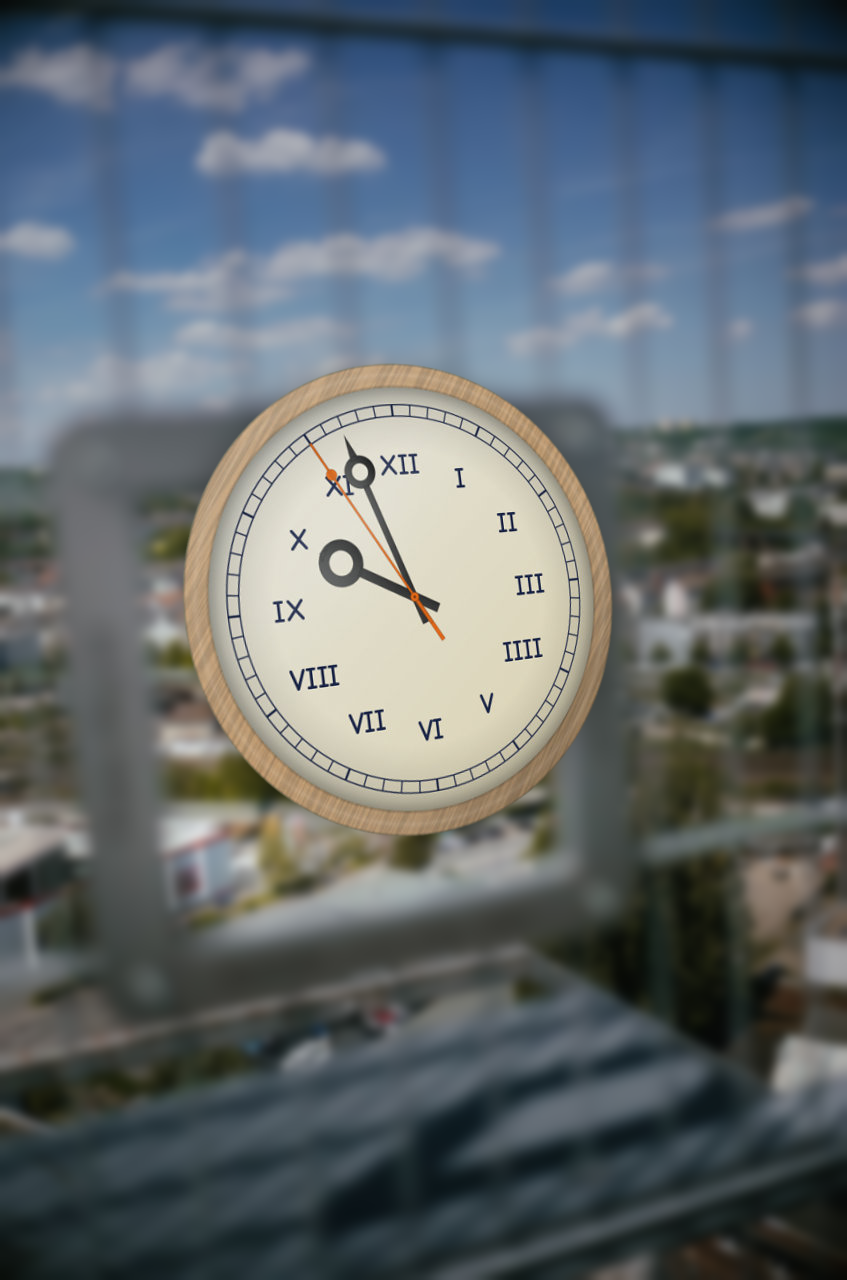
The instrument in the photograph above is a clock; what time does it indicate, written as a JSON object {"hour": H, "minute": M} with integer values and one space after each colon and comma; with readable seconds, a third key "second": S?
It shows {"hour": 9, "minute": 56, "second": 55}
